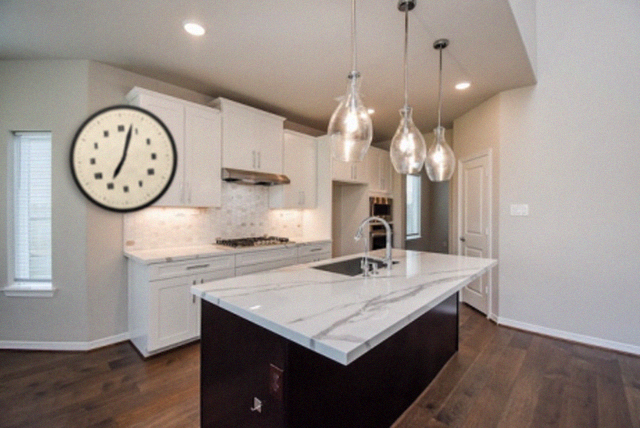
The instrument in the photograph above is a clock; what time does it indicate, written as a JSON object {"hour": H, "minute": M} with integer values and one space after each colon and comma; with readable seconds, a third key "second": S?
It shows {"hour": 7, "minute": 3}
